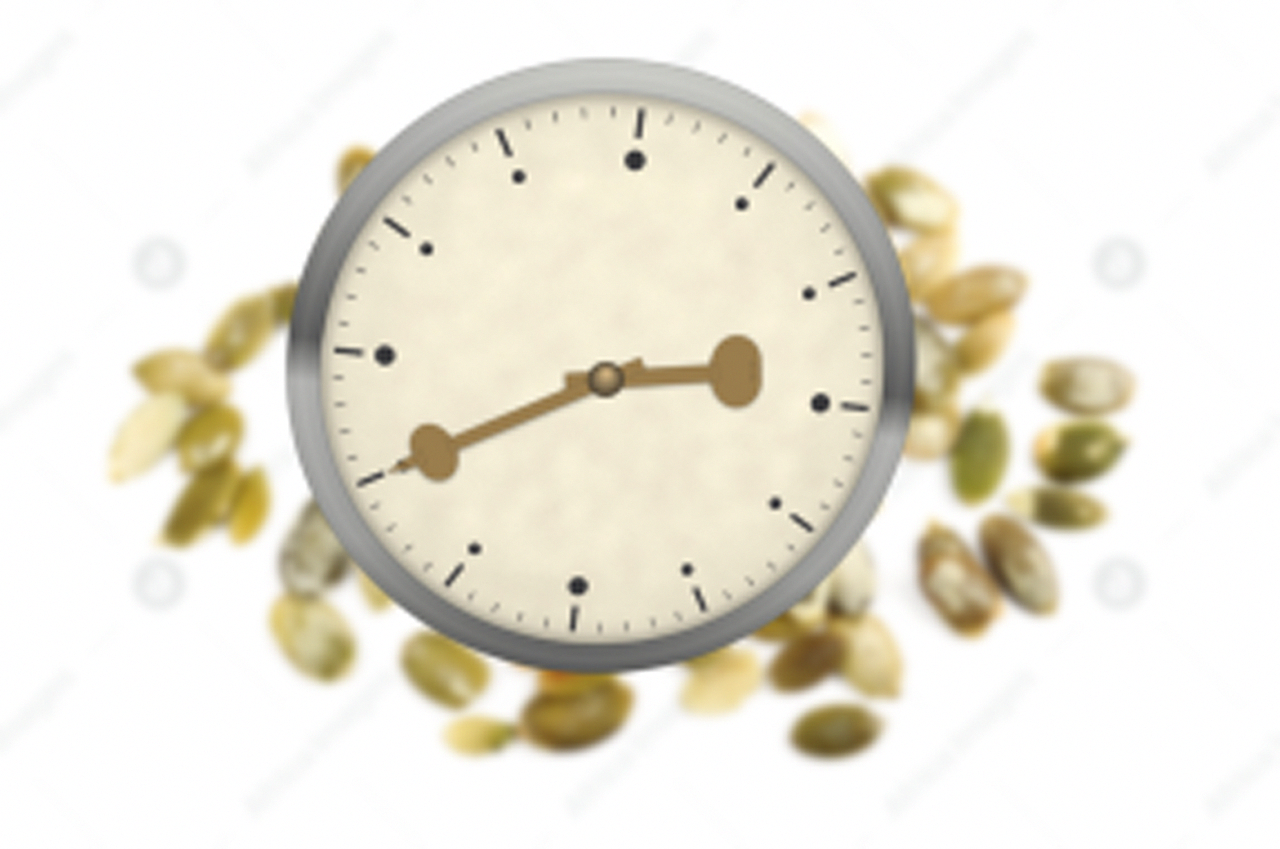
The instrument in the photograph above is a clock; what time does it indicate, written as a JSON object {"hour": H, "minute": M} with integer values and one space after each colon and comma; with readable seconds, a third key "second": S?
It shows {"hour": 2, "minute": 40}
